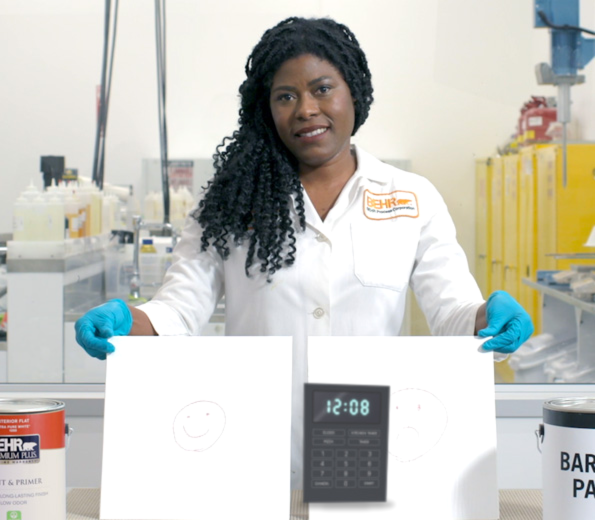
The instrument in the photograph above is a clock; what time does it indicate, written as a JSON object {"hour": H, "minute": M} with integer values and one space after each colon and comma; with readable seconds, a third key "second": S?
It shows {"hour": 12, "minute": 8}
